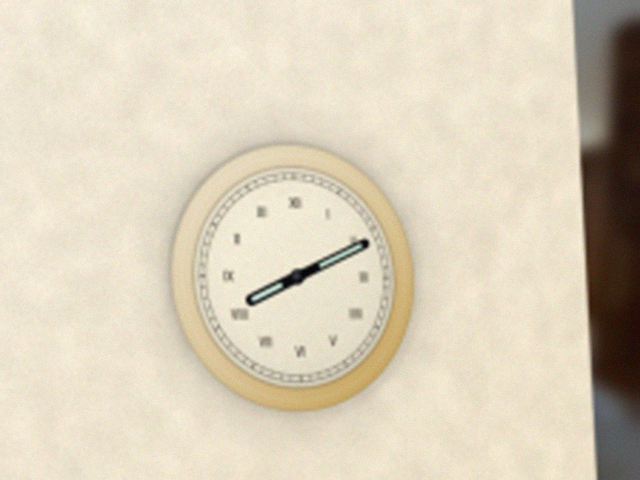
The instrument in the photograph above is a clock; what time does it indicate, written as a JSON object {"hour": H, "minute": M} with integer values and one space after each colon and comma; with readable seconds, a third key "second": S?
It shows {"hour": 8, "minute": 11}
